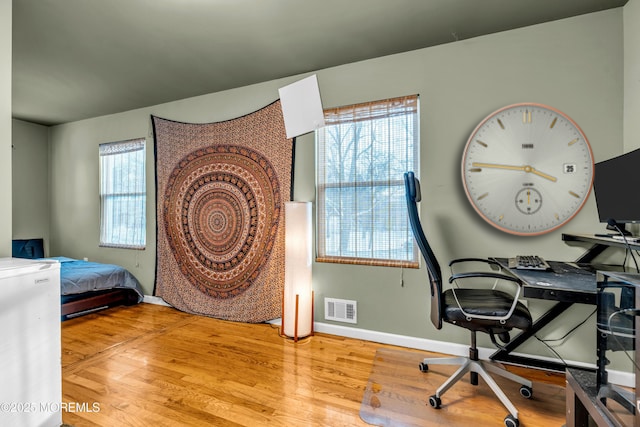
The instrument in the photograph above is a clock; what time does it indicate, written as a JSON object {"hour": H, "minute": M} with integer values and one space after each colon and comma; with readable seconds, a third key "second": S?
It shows {"hour": 3, "minute": 46}
